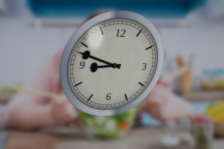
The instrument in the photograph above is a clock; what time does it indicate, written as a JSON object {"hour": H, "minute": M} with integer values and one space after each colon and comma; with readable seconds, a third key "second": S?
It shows {"hour": 8, "minute": 48}
